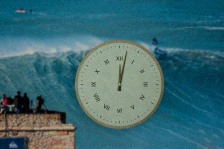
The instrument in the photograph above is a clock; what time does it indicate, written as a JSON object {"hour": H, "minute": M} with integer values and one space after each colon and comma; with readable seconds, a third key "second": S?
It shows {"hour": 12, "minute": 2}
